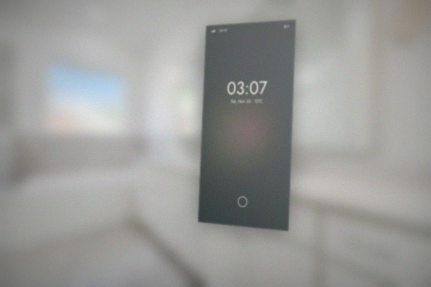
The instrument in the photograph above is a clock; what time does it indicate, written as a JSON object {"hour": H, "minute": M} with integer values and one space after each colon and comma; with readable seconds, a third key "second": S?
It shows {"hour": 3, "minute": 7}
